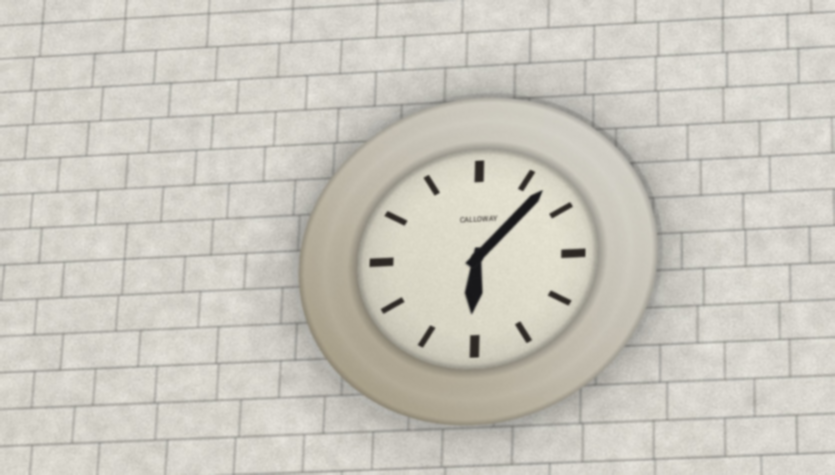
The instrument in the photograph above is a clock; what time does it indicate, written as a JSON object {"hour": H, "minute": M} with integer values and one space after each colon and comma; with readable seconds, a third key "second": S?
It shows {"hour": 6, "minute": 7}
